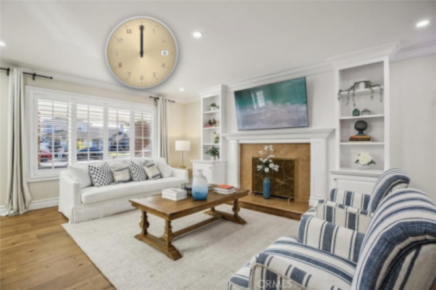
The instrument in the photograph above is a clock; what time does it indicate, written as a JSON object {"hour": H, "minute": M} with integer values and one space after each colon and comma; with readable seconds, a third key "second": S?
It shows {"hour": 12, "minute": 0}
